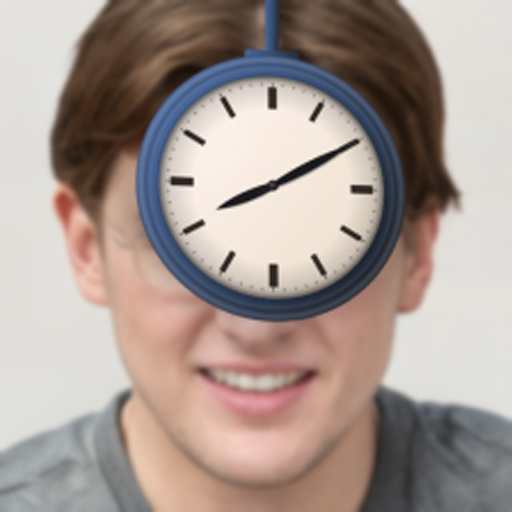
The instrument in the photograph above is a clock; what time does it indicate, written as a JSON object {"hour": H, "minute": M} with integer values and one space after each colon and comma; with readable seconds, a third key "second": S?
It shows {"hour": 8, "minute": 10}
